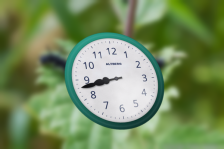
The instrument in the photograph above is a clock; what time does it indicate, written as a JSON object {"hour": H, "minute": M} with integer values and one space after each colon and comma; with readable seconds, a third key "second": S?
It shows {"hour": 8, "minute": 43}
